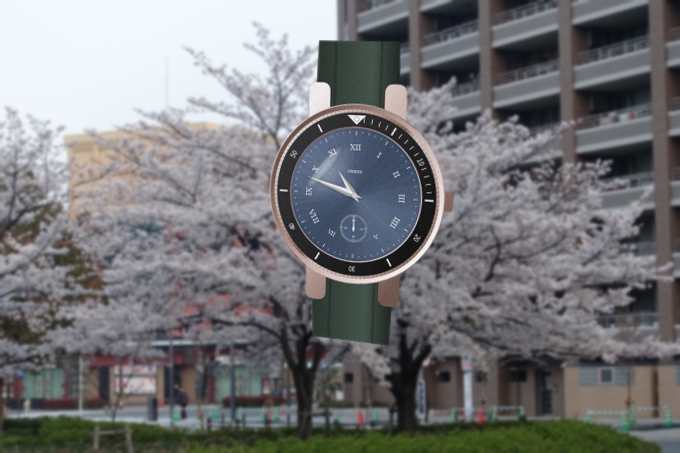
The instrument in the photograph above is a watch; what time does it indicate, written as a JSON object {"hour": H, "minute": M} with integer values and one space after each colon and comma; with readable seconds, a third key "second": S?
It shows {"hour": 10, "minute": 48}
